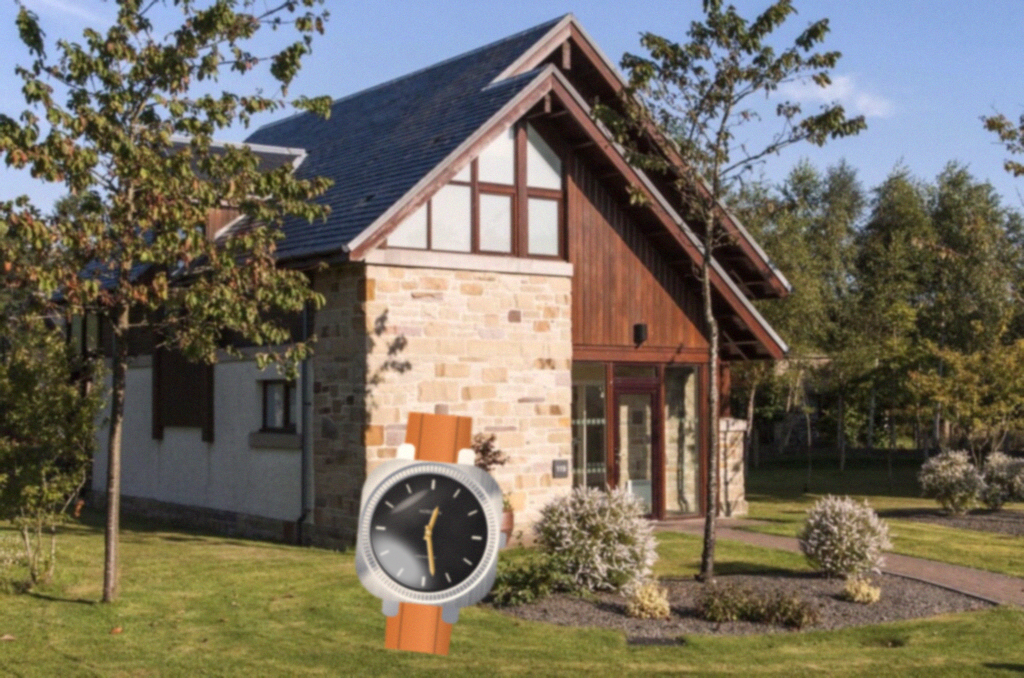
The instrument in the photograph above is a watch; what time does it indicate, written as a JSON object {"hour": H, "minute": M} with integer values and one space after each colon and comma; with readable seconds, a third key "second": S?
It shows {"hour": 12, "minute": 28}
